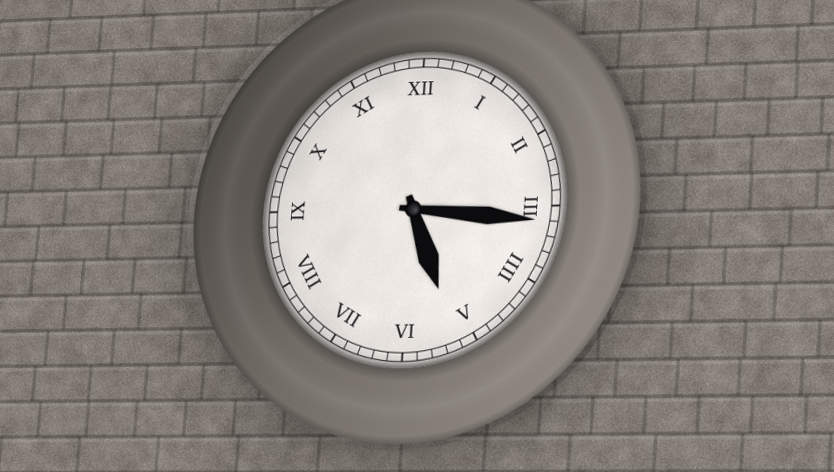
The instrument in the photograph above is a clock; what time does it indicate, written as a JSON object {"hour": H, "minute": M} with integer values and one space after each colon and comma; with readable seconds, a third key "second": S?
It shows {"hour": 5, "minute": 16}
